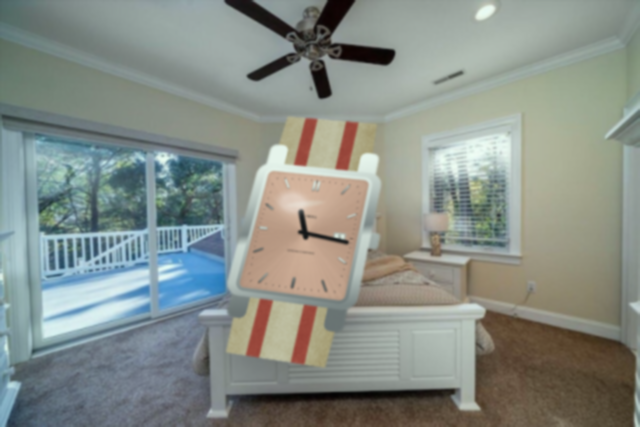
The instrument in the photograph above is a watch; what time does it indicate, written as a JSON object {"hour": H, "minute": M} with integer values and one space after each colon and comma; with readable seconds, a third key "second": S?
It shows {"hour": 11, "minute": 16}
